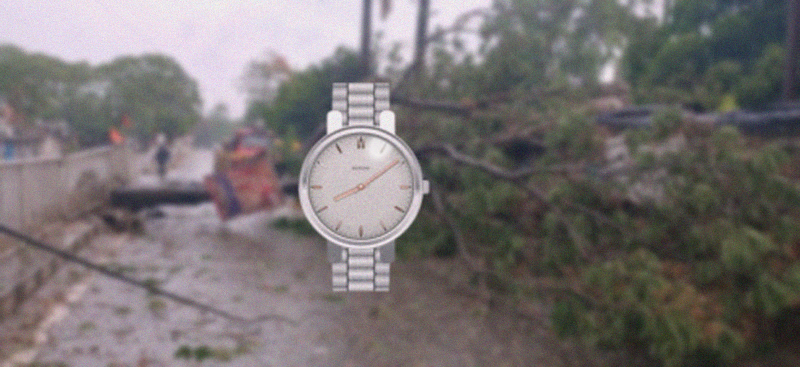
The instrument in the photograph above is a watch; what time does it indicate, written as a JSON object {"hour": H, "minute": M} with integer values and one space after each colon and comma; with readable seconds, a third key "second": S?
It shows {"hour": 8, "minute": 9}
